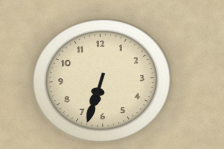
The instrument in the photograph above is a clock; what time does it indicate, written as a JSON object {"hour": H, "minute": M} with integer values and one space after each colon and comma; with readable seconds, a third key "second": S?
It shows {"hour": 6, "minute": 33}
